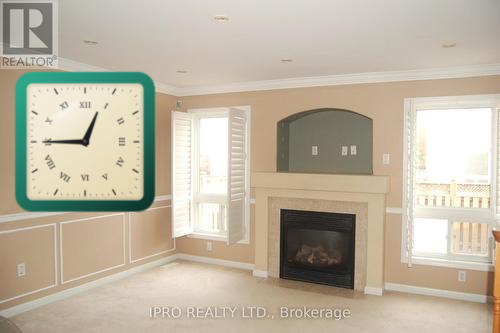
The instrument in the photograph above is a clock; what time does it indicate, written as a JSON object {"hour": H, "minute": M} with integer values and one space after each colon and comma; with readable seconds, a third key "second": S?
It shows {"hour": 12, "minute": 45}
